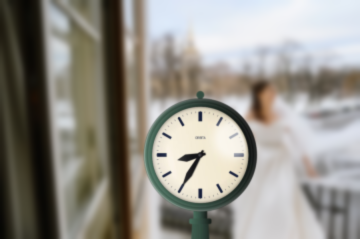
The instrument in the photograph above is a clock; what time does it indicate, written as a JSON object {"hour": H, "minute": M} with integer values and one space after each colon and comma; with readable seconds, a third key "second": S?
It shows {"hour": 8, "minute": 35}
